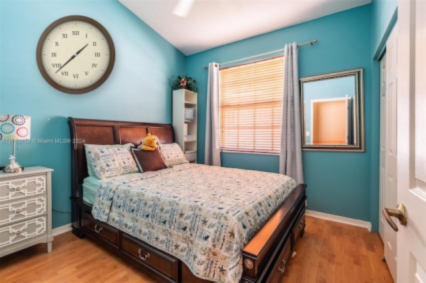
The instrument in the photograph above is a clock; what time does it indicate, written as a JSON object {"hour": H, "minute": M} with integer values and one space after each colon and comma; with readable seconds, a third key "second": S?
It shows {"hour": 1, "minute": 38}
